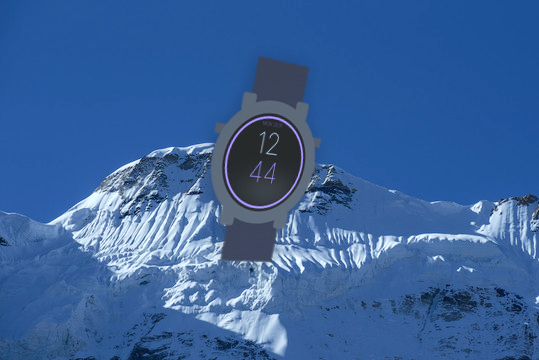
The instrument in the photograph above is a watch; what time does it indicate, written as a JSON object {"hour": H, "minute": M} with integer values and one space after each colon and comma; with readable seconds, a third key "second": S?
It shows {"hour": 12, "minute": 44}
